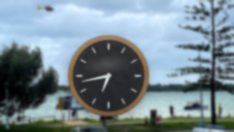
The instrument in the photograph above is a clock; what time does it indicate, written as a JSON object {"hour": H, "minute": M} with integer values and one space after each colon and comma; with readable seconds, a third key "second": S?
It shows {"hour": 6, "minute": 43}
